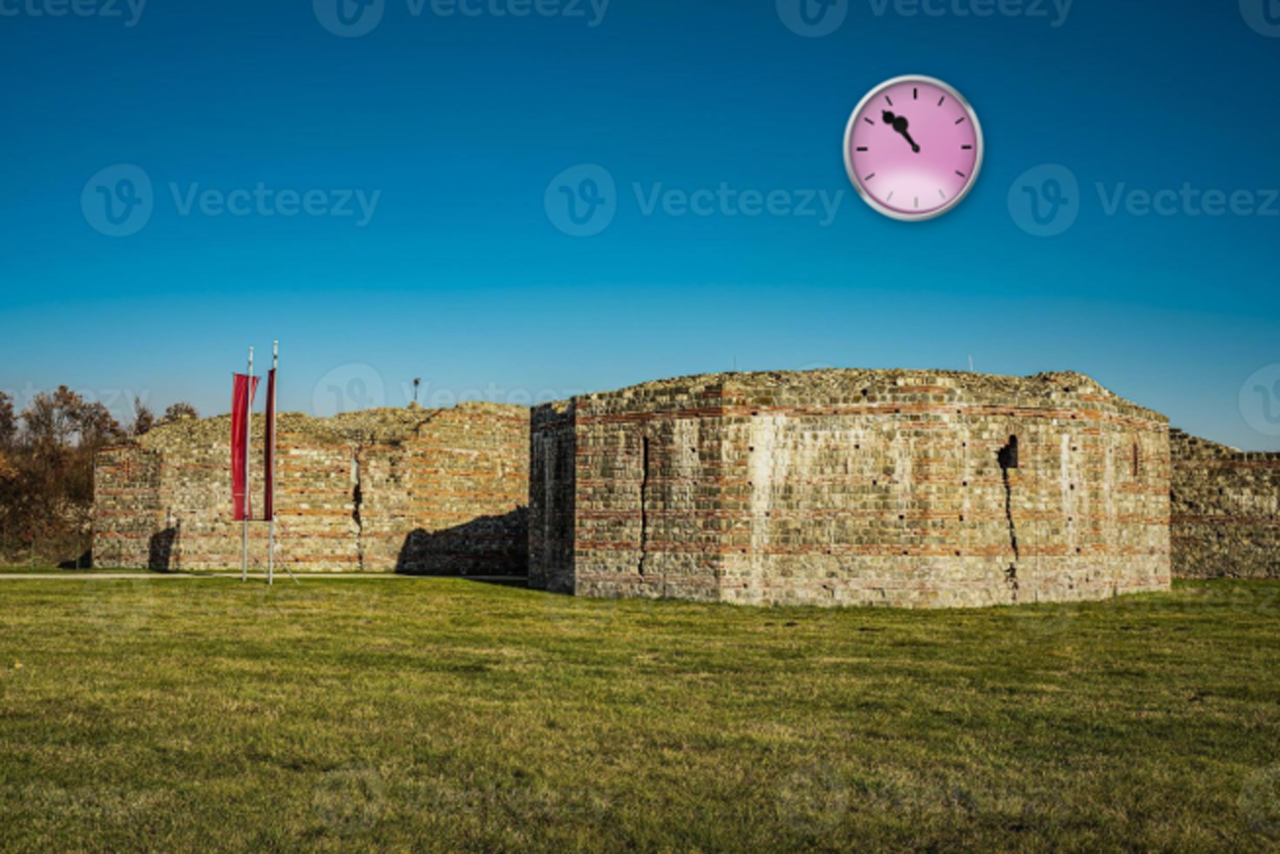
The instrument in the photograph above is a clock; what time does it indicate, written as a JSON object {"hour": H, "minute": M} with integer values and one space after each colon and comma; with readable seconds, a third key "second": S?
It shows {"hour": 10, "minute": 53}
